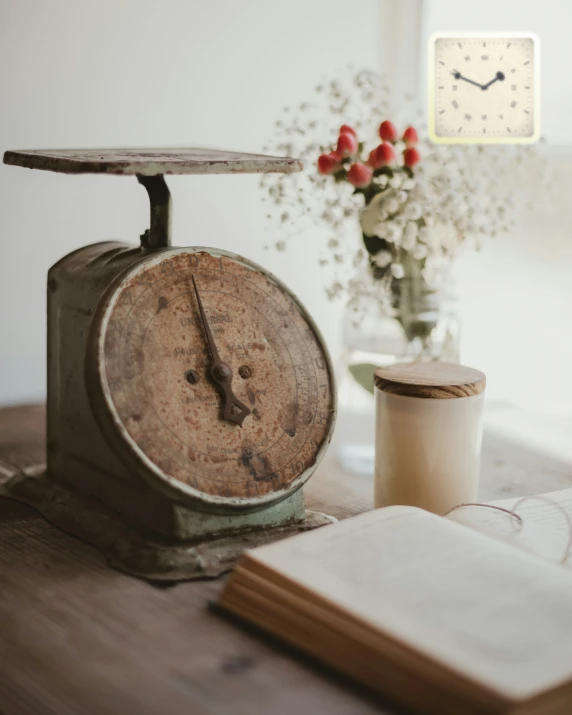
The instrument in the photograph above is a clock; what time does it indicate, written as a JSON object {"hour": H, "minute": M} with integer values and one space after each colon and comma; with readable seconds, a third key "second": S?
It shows {"hour": 1, "minute": 49}
